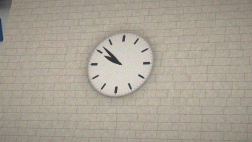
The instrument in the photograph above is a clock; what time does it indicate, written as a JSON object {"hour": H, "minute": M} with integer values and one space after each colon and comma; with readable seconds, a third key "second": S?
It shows {"hour": 9, "minute": 52}
